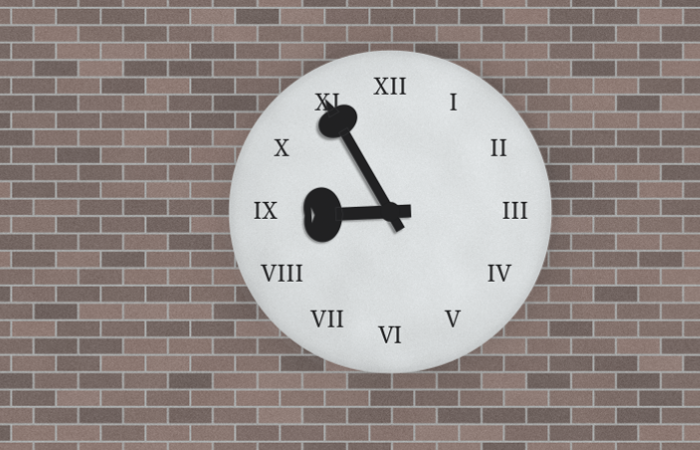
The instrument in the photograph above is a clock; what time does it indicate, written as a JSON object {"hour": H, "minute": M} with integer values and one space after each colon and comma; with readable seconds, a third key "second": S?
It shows {"hour": 8, "minute": 55}
